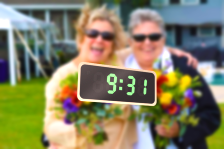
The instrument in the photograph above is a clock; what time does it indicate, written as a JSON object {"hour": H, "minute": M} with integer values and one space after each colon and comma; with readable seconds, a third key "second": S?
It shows {"hour": 9, "minute": 31}
